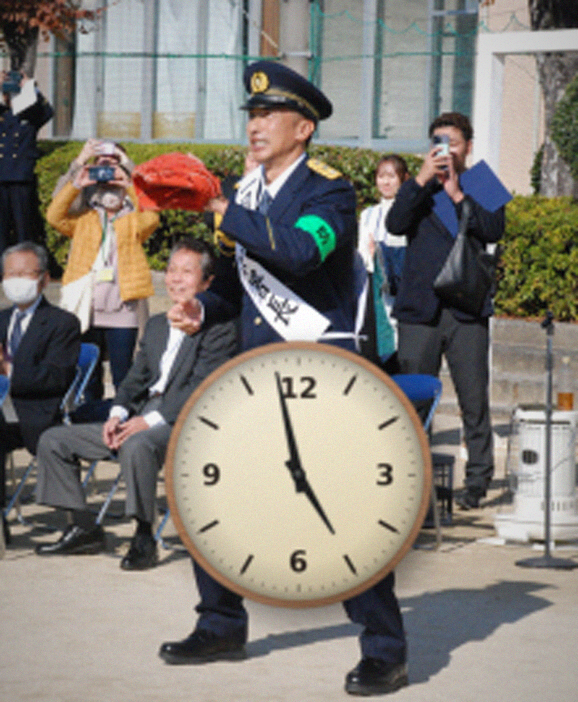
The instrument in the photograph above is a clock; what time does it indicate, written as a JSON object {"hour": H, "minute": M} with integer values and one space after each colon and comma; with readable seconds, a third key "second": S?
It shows {"hour": 4, "minute": 58}
